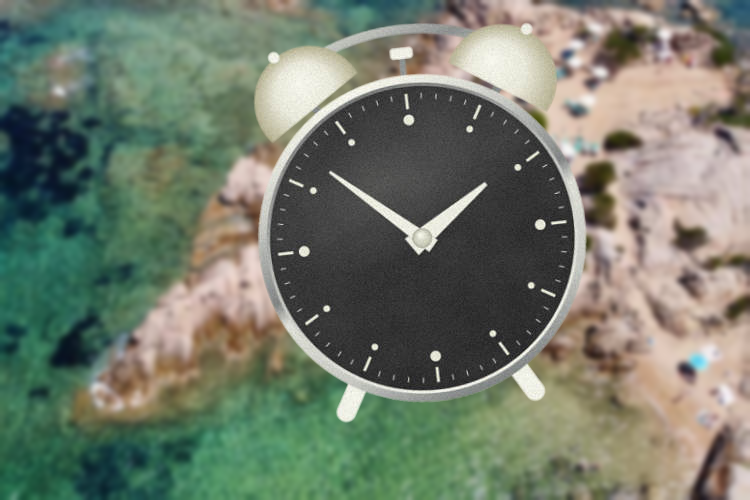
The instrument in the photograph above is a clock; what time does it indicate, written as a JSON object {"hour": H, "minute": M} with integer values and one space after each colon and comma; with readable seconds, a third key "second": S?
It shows {"hour": 1, "minute": 52}
